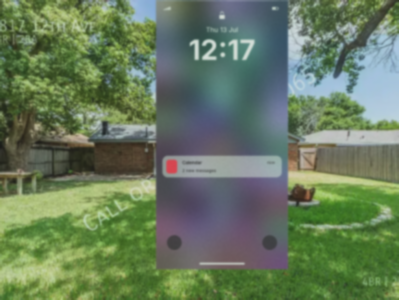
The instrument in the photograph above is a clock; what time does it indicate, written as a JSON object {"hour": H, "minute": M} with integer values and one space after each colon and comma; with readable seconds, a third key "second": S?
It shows {"hour": 12, "minute": 17}
